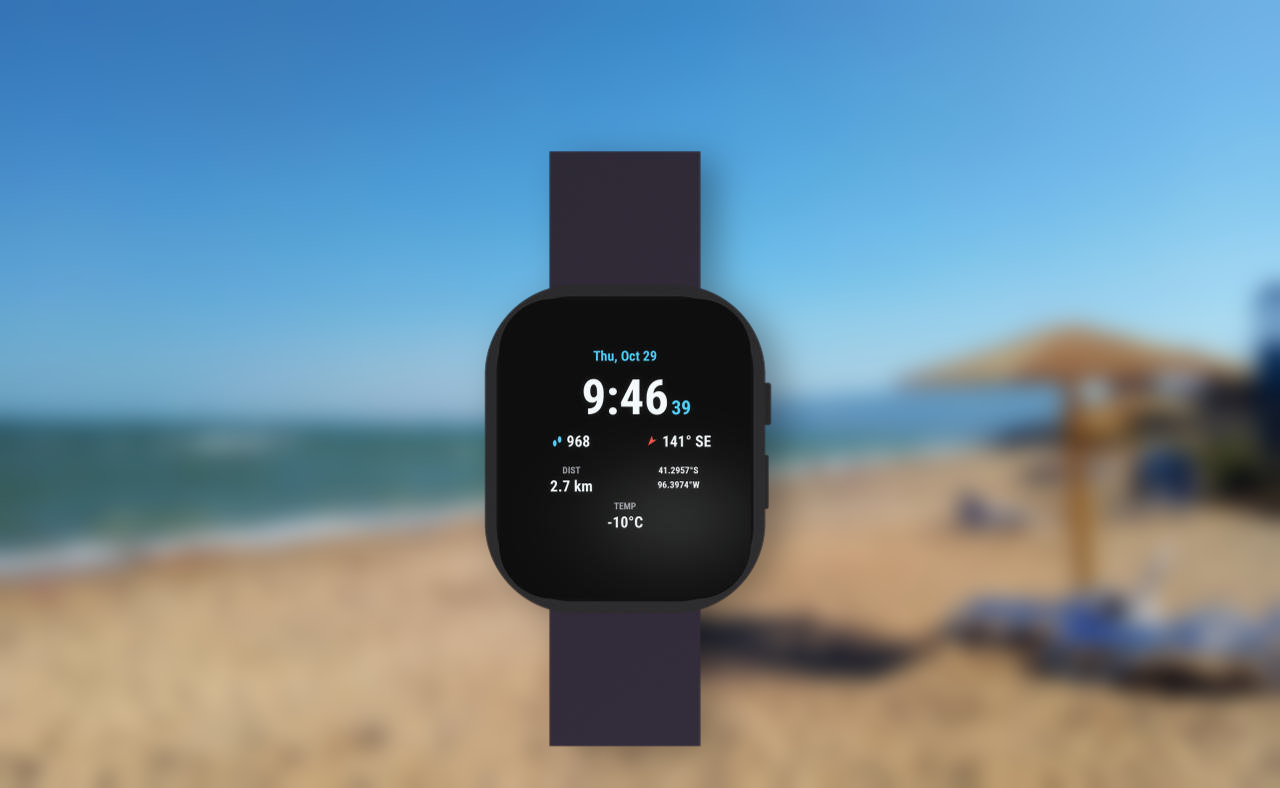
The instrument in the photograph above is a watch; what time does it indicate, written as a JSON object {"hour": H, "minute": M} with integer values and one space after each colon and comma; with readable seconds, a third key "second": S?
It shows {"hour": 9, "minute": 46, "second": 39}
